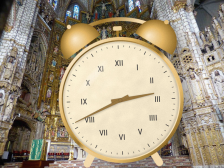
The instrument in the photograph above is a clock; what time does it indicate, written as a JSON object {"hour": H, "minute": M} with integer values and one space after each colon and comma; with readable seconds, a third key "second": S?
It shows {"hour": 2, "minute": 41}
